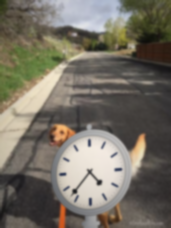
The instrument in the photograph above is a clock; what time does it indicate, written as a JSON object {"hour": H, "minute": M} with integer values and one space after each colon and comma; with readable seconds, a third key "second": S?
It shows {"hour": 4, "minute": 37}
